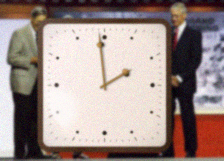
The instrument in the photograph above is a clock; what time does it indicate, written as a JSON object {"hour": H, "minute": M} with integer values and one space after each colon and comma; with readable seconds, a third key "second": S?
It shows {"hour": 1, "minute": 59}
